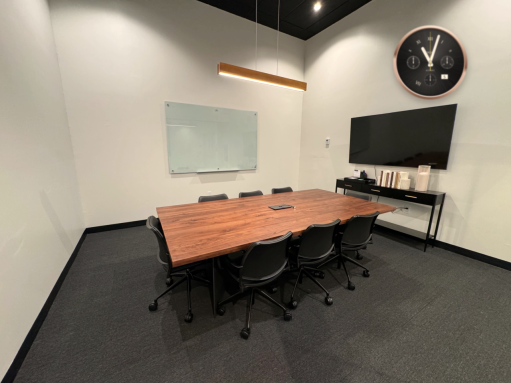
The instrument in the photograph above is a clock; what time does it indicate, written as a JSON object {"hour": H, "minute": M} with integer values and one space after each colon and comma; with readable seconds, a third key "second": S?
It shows {"hour": 11, "minute": 3}
